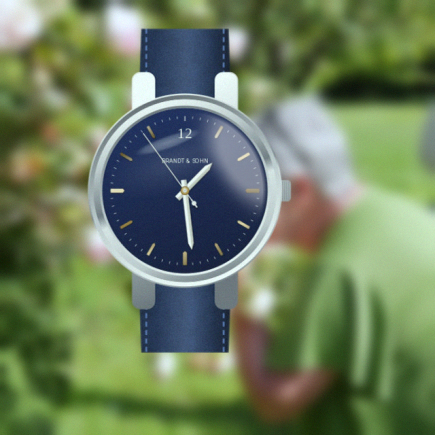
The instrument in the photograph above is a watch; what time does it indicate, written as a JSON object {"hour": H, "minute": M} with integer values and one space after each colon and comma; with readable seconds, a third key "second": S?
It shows {"hour": 1, "minute": 28, "second": 54}
